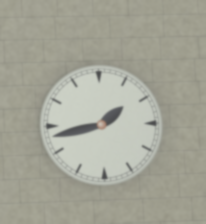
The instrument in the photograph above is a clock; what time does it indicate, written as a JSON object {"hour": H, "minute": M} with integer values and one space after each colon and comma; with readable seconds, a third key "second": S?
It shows {"hour": 1, "minute": 43}
